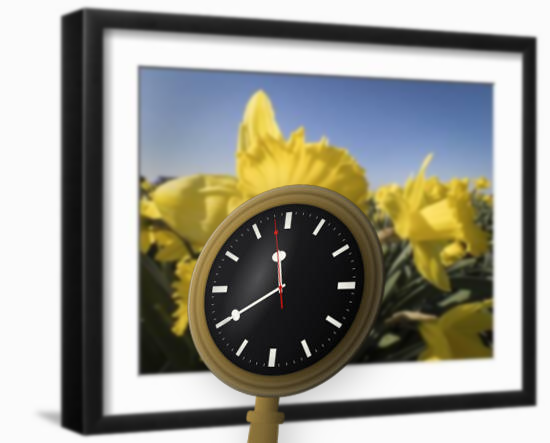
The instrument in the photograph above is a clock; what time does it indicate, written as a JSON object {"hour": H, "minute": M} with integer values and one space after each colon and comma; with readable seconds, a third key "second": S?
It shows {"hour": 11, "minute": 39, "second": 58}
